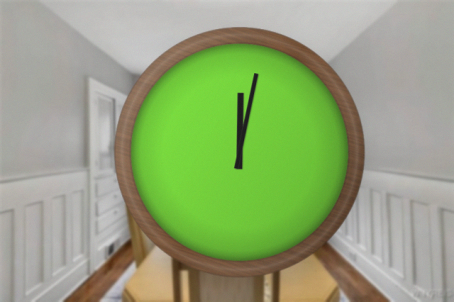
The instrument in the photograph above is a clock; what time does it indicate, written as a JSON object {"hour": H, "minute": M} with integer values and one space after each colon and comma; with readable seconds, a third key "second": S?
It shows {"hour": 12, "minute": 2}
